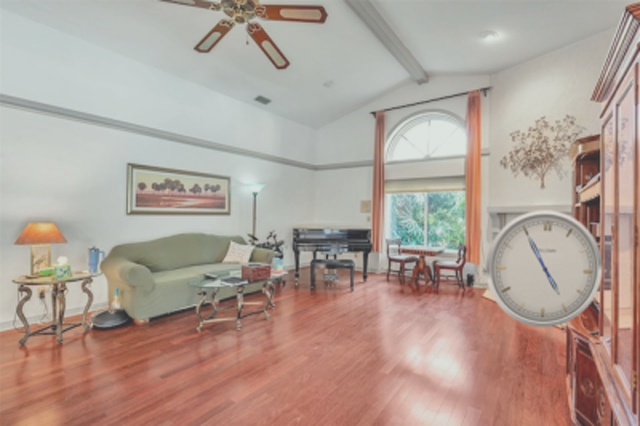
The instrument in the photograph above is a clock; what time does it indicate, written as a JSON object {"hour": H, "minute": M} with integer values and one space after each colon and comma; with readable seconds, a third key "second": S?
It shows {"hour": 4, "minute": 55}
